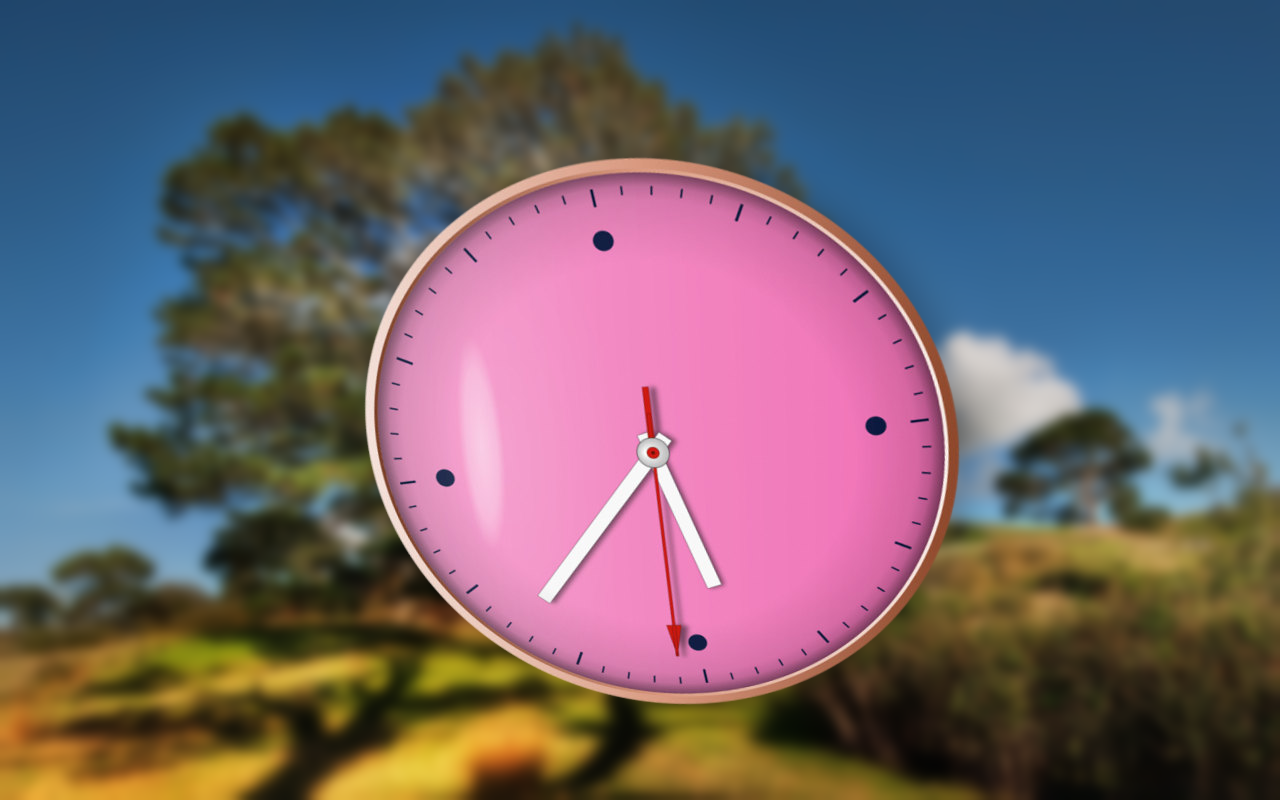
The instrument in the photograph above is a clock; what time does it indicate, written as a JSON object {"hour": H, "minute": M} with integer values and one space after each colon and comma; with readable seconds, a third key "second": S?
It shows {"hour": 5, "minute": 37, "second": 31}
